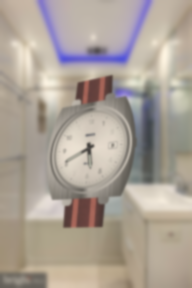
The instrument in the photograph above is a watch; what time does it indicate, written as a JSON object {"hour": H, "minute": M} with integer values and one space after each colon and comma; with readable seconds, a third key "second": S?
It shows {"hour": 5, "minute": 41}
